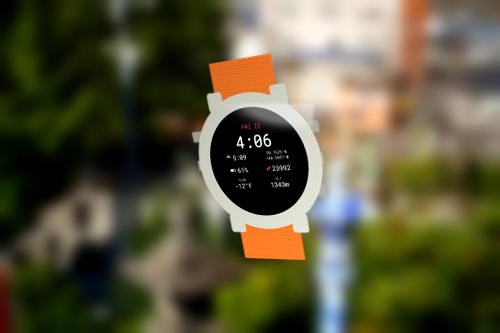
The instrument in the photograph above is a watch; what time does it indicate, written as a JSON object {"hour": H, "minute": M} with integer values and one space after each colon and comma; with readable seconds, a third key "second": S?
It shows {"hour": 4, "minute": 6}
